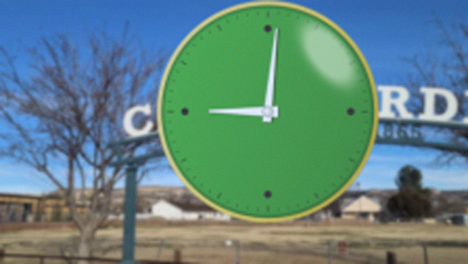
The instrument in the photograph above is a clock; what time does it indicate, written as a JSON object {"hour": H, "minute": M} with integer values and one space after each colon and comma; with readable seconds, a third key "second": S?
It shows {"hour": 9, "minute": 1}
